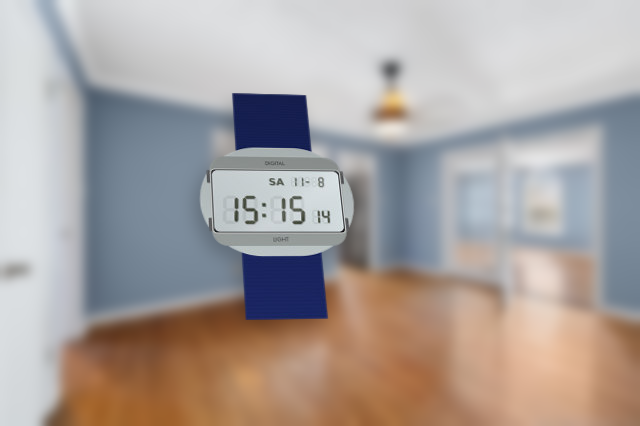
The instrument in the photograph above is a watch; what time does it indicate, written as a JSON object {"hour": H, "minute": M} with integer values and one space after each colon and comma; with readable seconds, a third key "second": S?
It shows {"hour": 15, "minute": 15, "second": 14}
